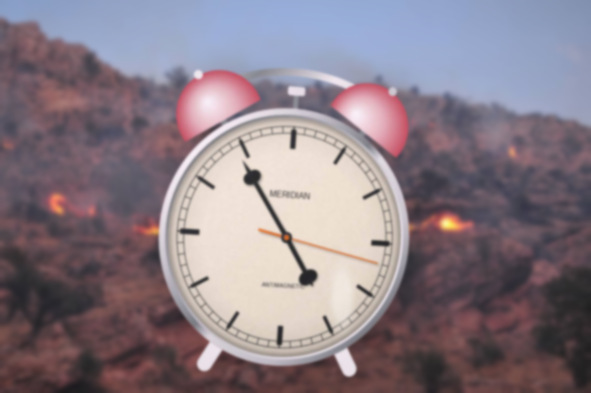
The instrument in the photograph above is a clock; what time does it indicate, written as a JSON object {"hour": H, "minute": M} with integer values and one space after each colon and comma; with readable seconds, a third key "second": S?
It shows {"hour": 4, "minute": 54, "second": 17}
